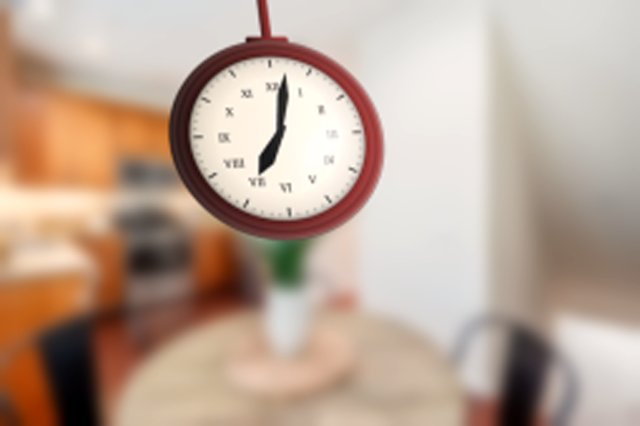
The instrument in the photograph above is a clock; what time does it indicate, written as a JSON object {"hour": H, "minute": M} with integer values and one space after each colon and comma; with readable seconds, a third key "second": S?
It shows {"hour": 7, "minute": 2}
